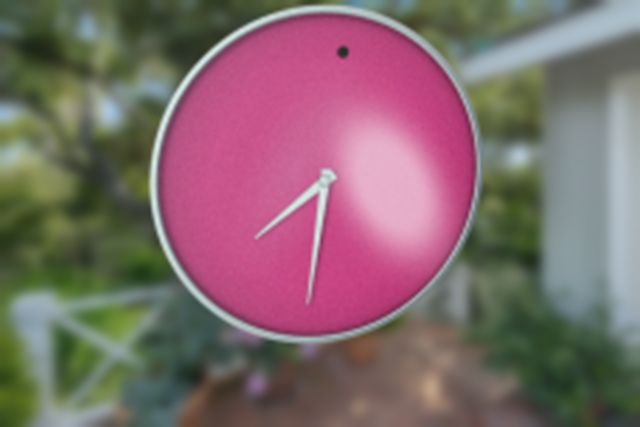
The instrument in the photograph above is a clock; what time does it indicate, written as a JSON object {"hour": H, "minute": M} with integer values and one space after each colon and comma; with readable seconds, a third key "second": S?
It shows {"hour": 7, "minute": 30}
